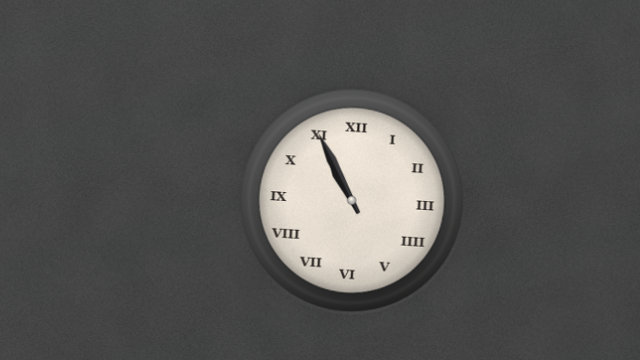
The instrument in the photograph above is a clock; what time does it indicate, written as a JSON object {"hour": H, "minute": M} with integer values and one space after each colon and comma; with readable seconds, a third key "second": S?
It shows {"hour": 10, "minute": 55}
